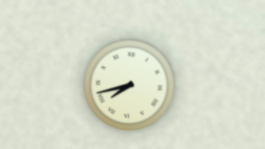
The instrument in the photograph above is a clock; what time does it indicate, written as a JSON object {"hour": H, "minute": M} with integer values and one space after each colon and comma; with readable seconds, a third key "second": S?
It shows {"hour": 7, "minute": 42}
